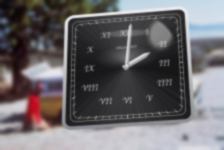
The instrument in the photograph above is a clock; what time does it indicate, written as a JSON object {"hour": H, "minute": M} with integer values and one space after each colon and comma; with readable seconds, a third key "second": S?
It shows {"hour": 2, "minute": 1}
